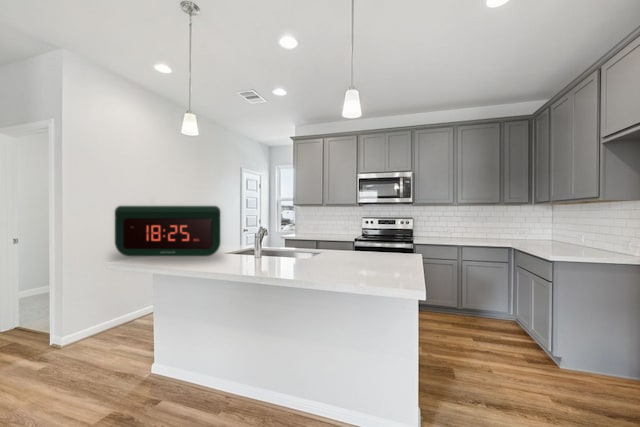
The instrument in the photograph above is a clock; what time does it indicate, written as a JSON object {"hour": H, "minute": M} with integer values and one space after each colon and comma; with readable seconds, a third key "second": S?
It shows {"hour": 18, "minute": 25}
